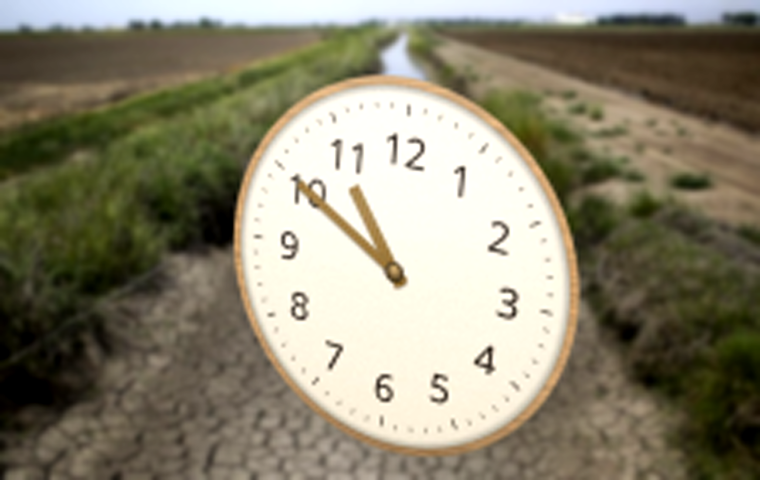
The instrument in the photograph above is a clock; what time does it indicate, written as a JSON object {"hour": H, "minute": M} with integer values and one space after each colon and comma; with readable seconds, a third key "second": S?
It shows {"hour": 10, "minute": 50}
